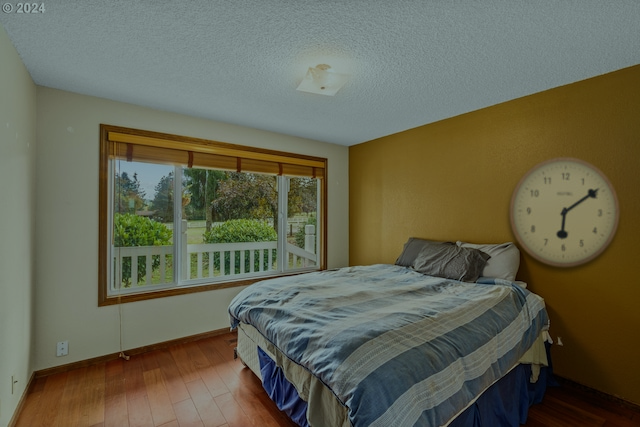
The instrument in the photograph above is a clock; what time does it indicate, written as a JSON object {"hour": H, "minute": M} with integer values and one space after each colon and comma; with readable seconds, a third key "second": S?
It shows {"hour": 6, "minute": 9}
